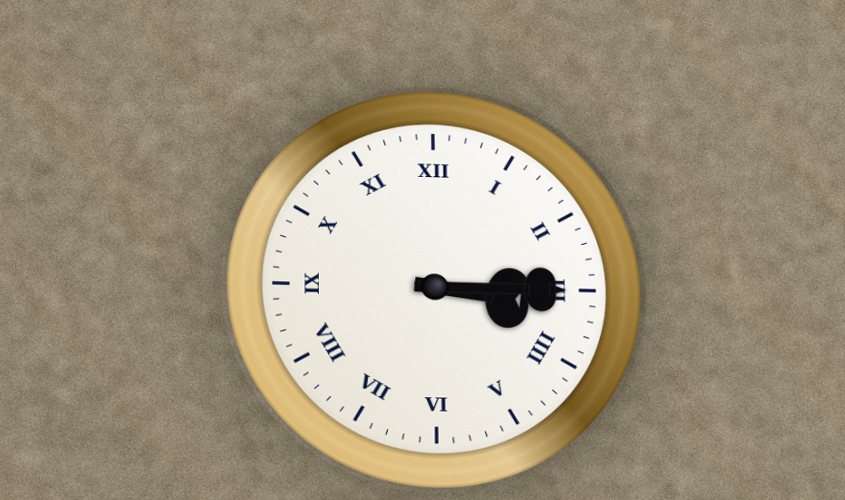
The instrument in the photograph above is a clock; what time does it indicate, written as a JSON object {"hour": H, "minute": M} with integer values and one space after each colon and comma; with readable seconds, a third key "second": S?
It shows {"hour": 3, "minute": 15}
